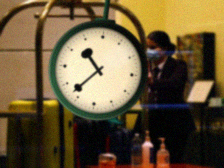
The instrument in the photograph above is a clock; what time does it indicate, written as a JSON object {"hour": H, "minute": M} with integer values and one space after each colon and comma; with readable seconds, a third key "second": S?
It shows {"hour": 10, "minute": 37}
